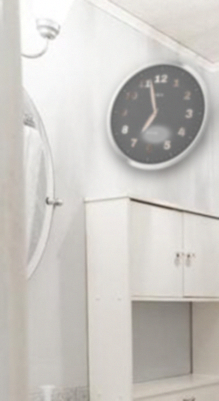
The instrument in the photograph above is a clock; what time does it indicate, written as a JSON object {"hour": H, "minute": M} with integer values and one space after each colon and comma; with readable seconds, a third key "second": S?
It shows {"hour": 6, "minute": 57}
